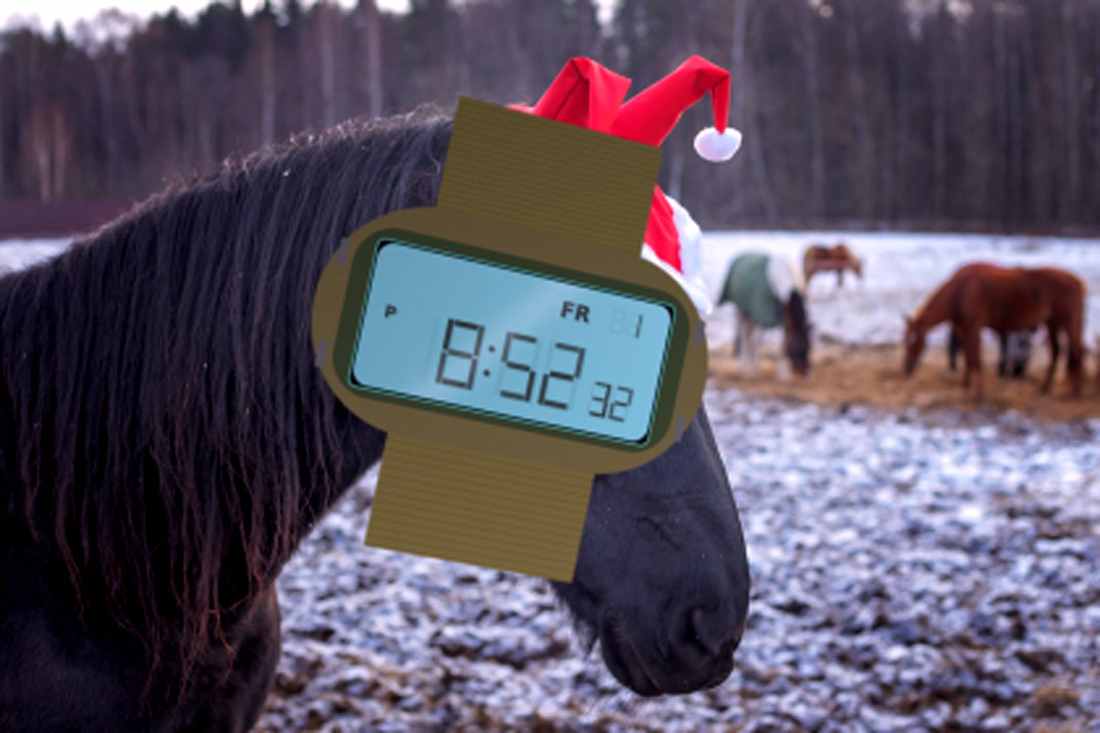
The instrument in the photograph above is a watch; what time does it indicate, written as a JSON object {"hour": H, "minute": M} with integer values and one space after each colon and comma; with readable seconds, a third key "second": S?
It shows {"hour": 8, "minute": 52, "second": 32}
